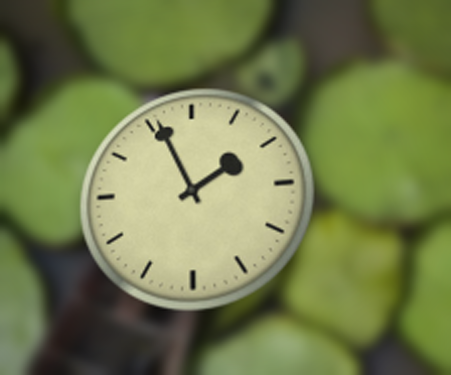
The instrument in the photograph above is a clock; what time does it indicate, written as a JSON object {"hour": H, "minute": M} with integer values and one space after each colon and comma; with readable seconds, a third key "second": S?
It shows {"hour": 1, "minute": 56}
